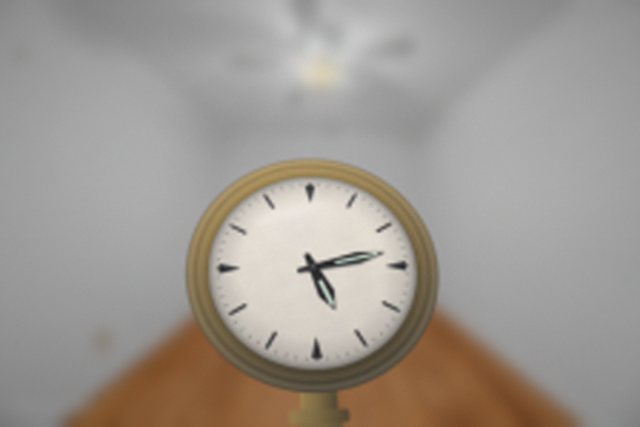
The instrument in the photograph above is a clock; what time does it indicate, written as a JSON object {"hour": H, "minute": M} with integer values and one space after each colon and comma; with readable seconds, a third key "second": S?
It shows {"hour": 5, "minute": 13}
